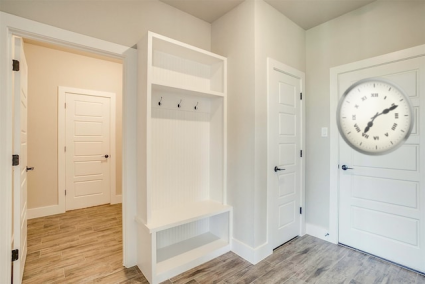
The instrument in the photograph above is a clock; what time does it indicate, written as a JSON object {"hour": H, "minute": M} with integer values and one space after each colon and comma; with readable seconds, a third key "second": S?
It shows {"hour": 7, "minute": 11}
